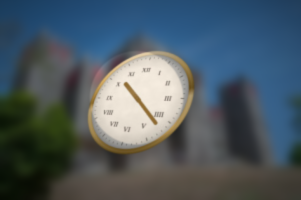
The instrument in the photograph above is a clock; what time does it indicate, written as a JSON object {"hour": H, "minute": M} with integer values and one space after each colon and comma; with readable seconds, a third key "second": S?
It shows {"hour": 10, "minute": 22}
